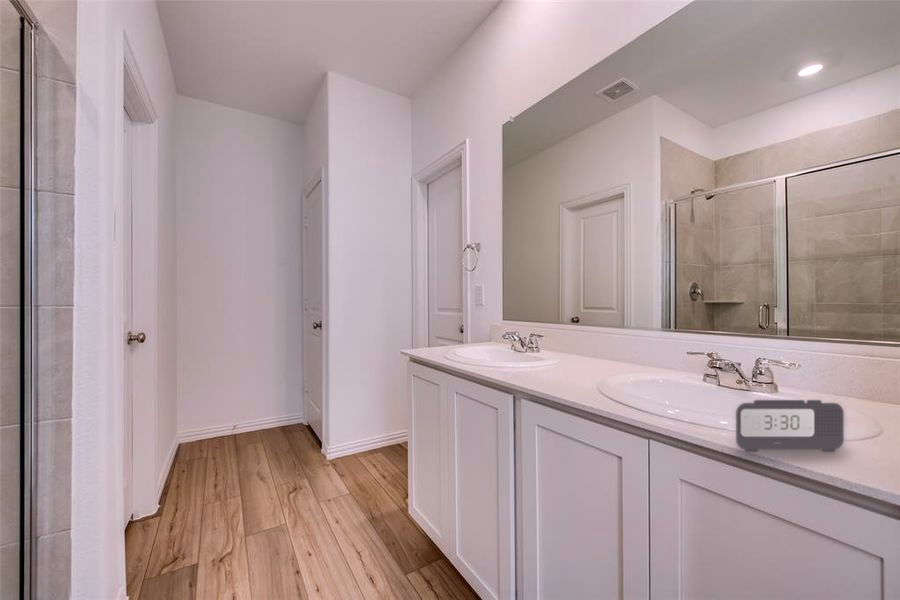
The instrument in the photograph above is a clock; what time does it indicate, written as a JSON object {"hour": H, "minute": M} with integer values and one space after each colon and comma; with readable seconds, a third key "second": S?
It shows {"hour": 3, "minute": 30}
